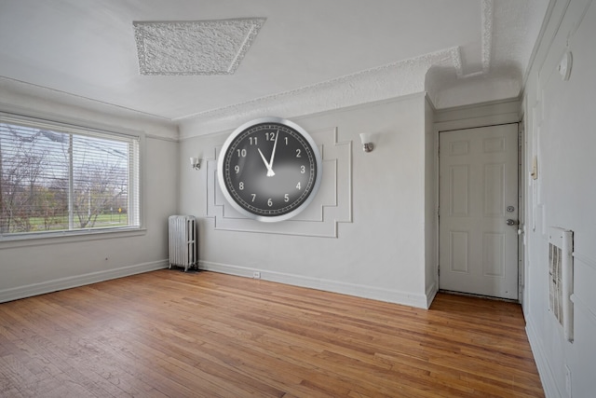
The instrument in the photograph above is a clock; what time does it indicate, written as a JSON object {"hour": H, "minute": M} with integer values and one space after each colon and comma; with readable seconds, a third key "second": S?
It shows {"hour": 11, "minute": 2}
